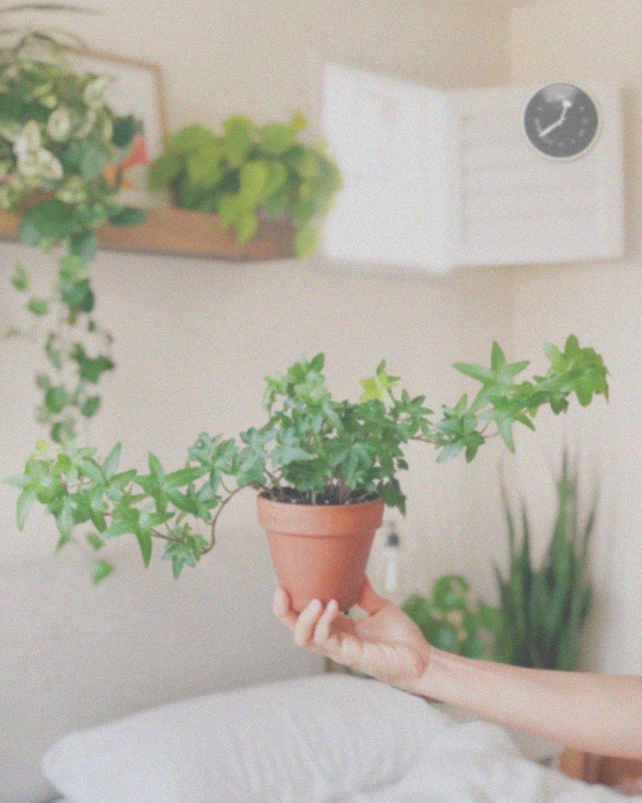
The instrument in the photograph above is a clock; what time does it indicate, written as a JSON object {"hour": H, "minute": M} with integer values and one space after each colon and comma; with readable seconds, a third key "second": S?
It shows {"hour": 12, "minute": 39}
